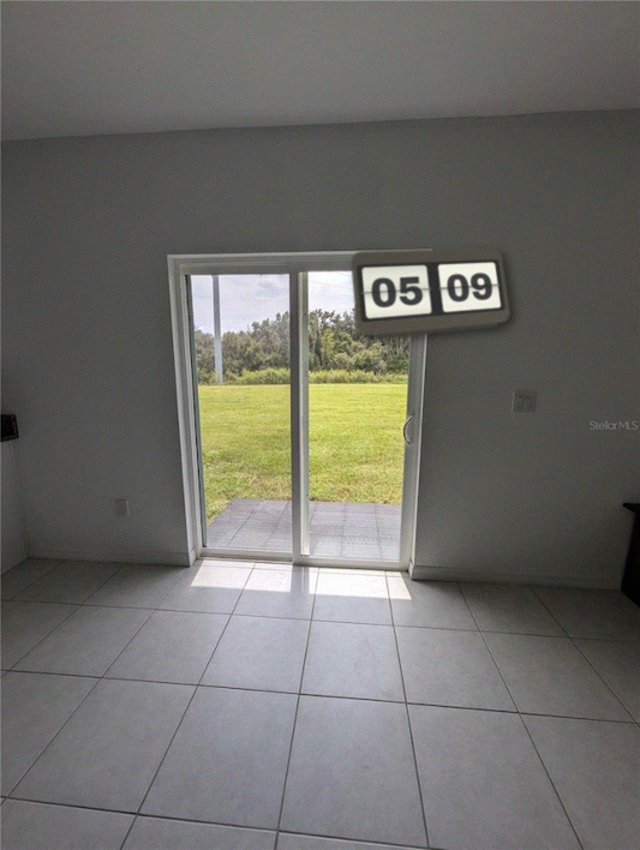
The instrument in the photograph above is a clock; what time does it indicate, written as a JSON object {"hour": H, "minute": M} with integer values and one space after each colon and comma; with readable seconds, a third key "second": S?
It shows {"hour": 5, "minute": 9}
